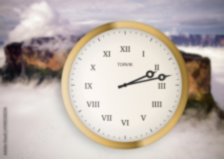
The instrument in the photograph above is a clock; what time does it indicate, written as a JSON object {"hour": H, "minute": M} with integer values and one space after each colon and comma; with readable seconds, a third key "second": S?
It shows {"hour": 2, "minute": 13}
